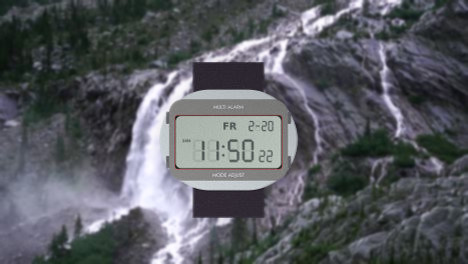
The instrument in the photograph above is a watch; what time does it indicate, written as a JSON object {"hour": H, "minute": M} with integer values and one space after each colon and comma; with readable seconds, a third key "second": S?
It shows {"hour": 11, "minute": 50, "second": 22}
